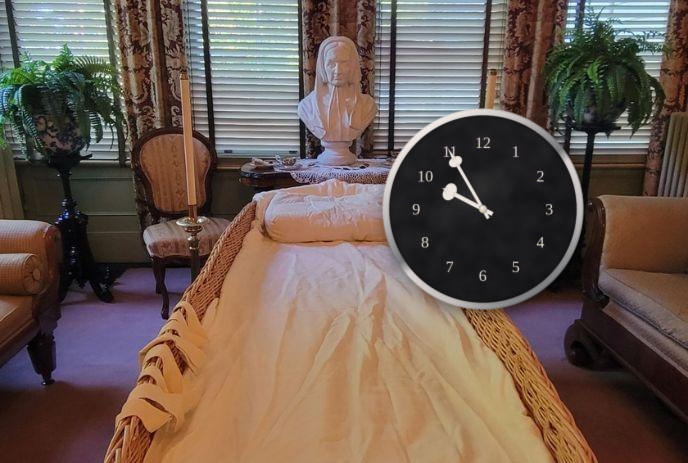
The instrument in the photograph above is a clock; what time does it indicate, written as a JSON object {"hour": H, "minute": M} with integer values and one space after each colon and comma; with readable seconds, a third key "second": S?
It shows {"hour": 9, "minute": 55}
